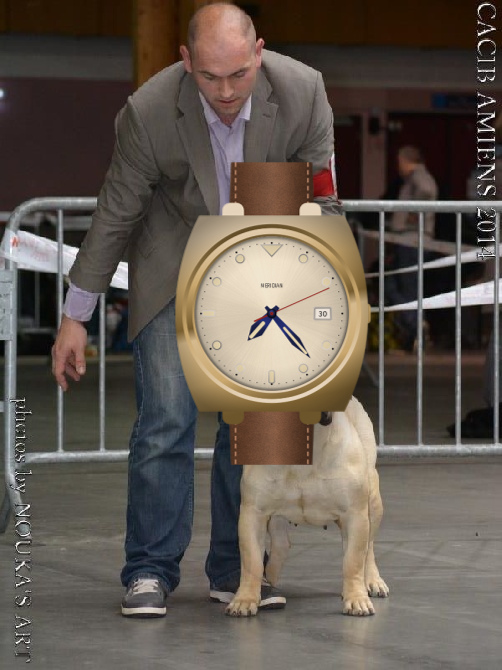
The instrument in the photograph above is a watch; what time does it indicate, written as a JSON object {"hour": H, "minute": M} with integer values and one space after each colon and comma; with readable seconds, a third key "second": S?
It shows {"hour": 7, "minute": 23, "second": 11}
